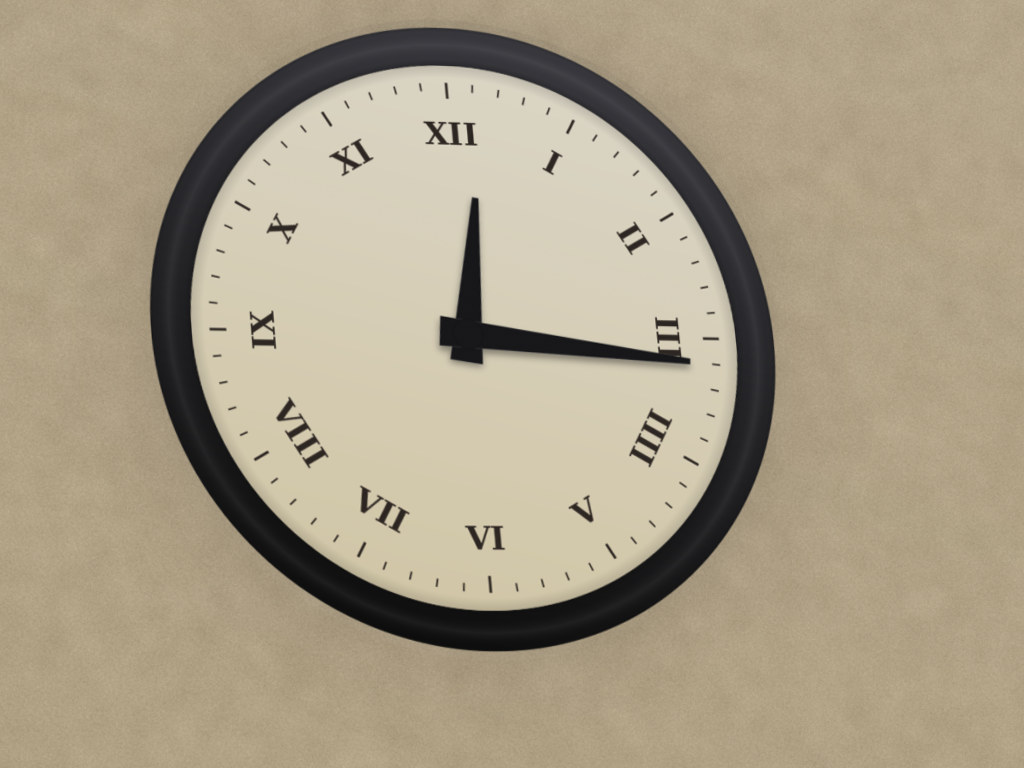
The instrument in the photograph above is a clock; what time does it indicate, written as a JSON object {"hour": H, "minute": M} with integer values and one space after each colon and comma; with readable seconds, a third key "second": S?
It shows {"hour": 12, "minute": 16}
